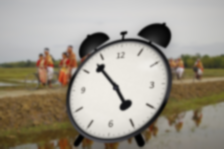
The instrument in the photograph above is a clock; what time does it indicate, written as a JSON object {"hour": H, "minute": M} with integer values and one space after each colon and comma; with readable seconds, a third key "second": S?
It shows {"hour": 4, "minute": 53}
